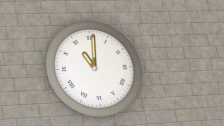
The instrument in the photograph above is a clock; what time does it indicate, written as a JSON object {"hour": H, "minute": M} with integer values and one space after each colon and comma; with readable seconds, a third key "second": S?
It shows {"hour": 11, "minute": 1}
